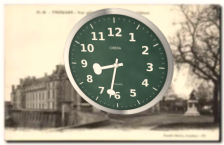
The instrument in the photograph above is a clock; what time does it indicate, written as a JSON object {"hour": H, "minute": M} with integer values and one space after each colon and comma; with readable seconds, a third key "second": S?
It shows {"hour": 8, "minute": 32}
